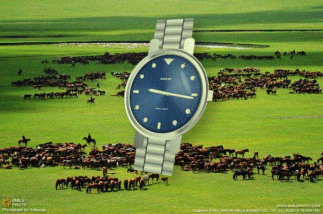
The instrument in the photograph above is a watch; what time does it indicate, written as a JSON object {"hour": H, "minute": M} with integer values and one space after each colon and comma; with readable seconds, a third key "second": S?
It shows {"hour": 9, "minute": 16}
